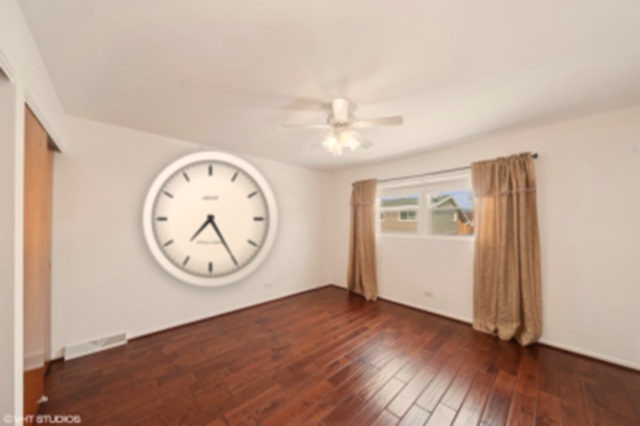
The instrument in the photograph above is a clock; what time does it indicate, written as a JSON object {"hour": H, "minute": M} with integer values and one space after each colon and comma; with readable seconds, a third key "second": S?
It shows {"hour": 7, "minute": 25}
